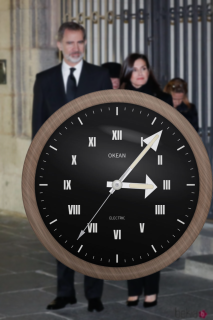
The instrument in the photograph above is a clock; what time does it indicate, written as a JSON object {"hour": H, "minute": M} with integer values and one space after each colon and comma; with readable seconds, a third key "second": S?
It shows {"hour": 3, "minute": 6, "second": 36}
